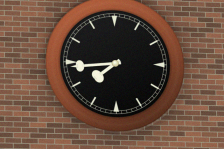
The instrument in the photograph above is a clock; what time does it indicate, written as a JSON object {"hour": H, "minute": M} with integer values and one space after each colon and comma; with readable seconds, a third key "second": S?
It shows {"hour": 7, "minute": 44}
